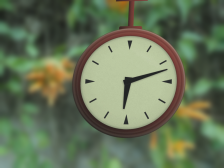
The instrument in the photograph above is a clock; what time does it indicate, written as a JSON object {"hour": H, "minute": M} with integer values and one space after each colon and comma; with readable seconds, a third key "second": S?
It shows {"hour": 6, "minute": 12}
